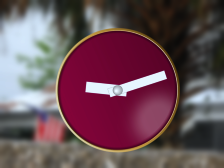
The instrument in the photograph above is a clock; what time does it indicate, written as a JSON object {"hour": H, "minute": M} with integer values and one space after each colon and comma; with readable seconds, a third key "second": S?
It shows {"hour": 9, "minute": 12}
